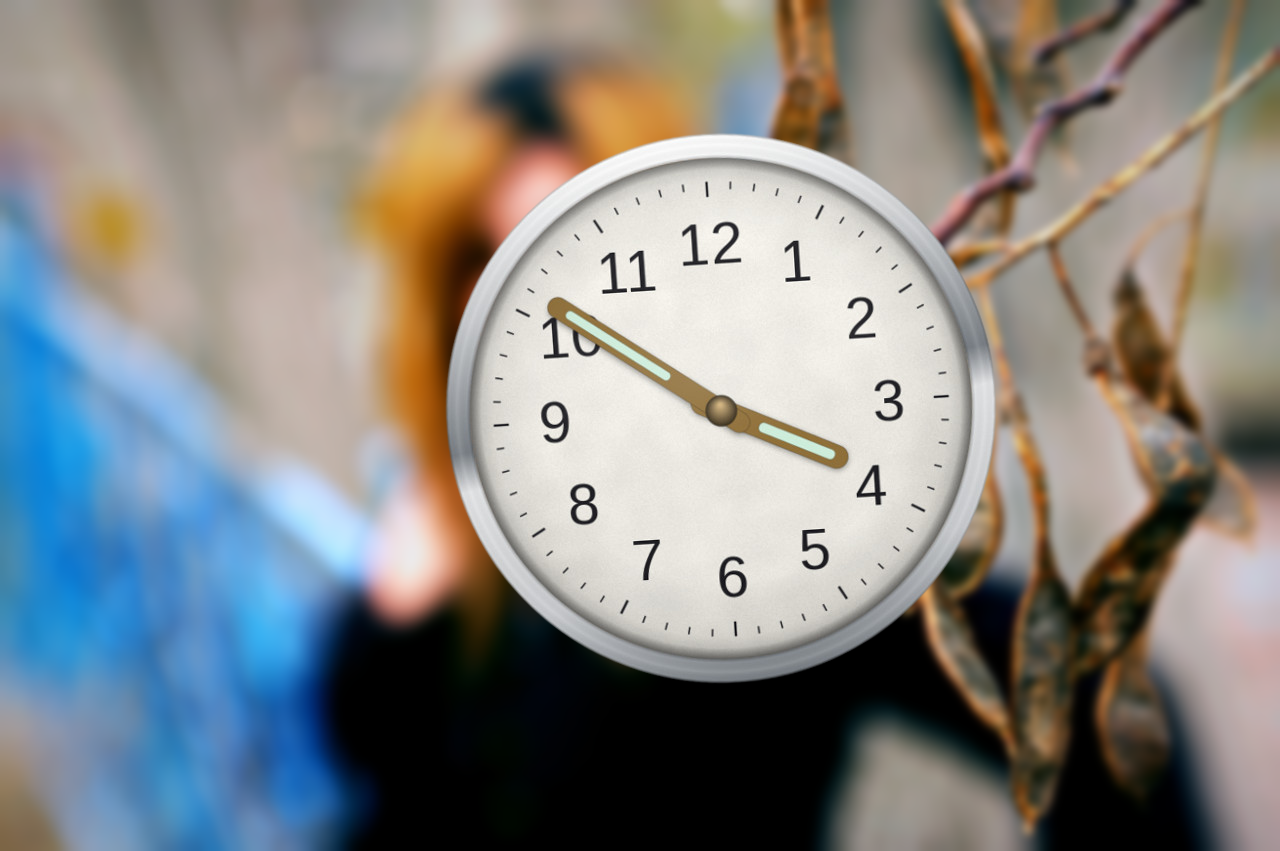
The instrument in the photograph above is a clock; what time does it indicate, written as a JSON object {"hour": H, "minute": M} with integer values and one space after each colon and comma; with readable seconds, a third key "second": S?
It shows {"hour": 3, "minute": 51}
